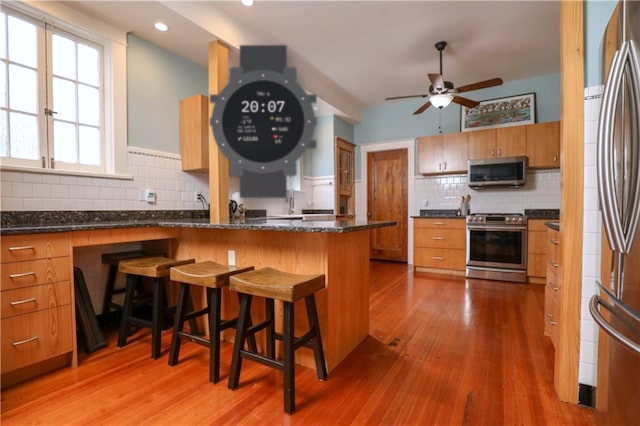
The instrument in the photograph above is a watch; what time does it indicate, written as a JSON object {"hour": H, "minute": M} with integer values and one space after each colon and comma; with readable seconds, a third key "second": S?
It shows {"hour": 20, "minute": 7}
